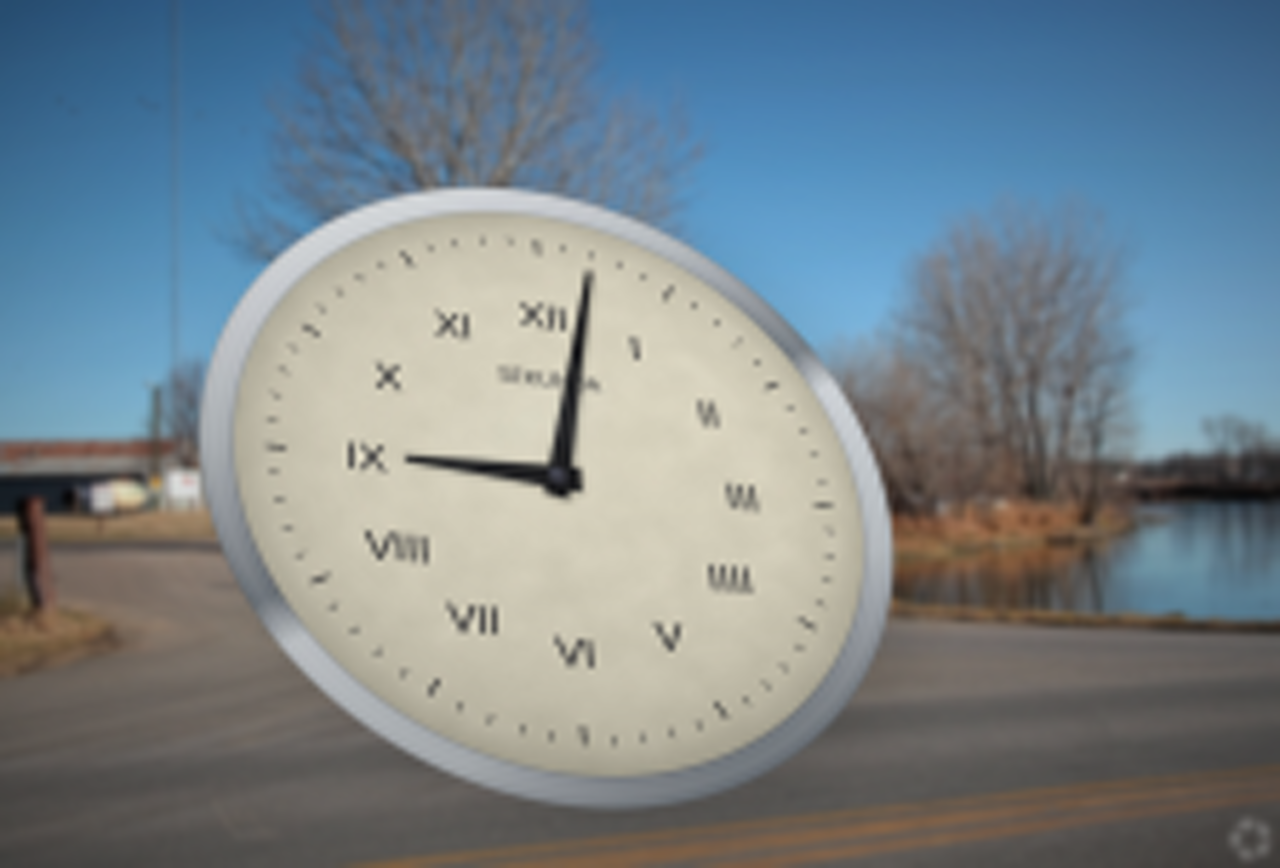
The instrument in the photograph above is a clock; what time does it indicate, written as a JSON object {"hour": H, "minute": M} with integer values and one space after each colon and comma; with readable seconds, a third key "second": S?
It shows {"hour": 9, "minute": 2}
